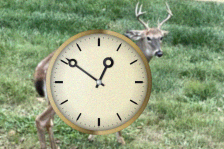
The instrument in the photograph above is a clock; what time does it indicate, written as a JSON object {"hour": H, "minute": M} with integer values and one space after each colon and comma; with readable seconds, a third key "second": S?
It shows {"hour": 12, "minute": 51}
